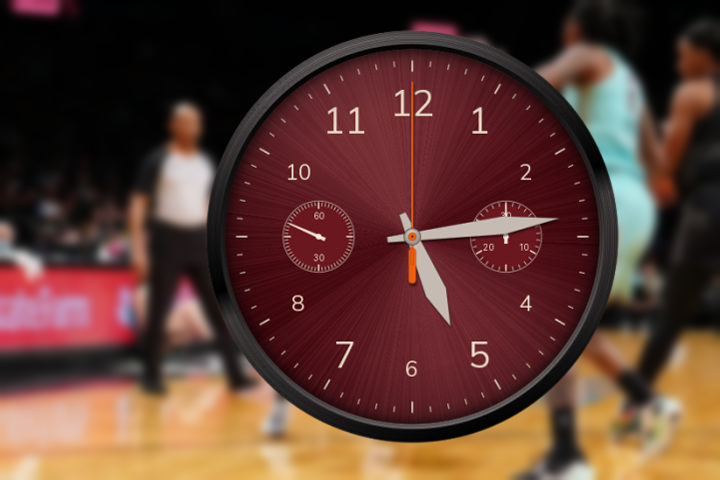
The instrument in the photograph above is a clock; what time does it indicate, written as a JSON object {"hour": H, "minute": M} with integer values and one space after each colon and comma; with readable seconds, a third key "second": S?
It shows {"hour": 5, "minute": 13, "second": 49}
